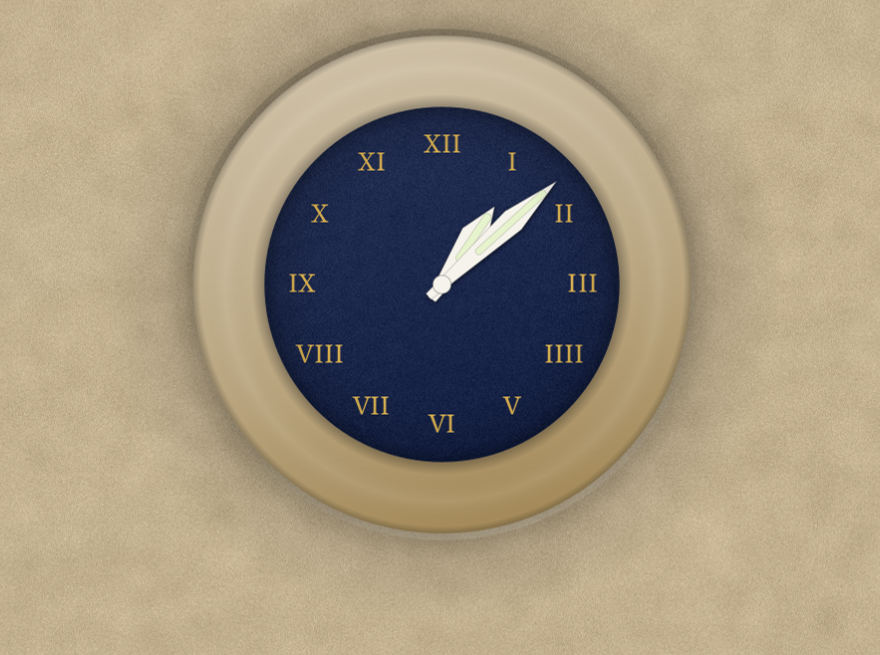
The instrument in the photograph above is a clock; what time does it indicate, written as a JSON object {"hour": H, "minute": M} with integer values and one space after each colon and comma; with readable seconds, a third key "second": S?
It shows {"hour": 1, "minute": 8}
